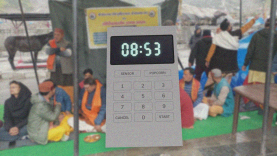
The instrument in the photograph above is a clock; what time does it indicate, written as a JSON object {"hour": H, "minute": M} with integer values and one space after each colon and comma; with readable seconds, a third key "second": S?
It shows {"hour": 8, "minute": 53}
